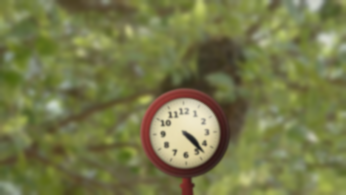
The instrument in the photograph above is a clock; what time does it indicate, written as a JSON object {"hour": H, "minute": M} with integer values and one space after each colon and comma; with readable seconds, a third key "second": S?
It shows {"hour": 4, "minute": 23}
